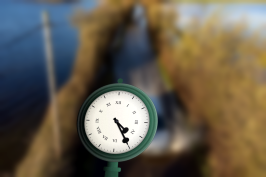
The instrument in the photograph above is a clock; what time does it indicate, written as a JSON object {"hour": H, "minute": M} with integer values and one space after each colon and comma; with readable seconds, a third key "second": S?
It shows {"hour": 4, "minute": 25}
